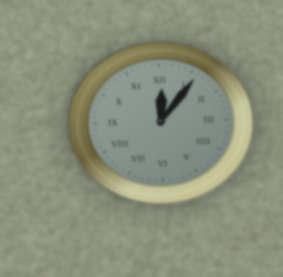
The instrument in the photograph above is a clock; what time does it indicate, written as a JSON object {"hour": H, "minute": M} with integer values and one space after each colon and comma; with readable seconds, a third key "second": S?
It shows {"hour": 12, "minute": 6}
